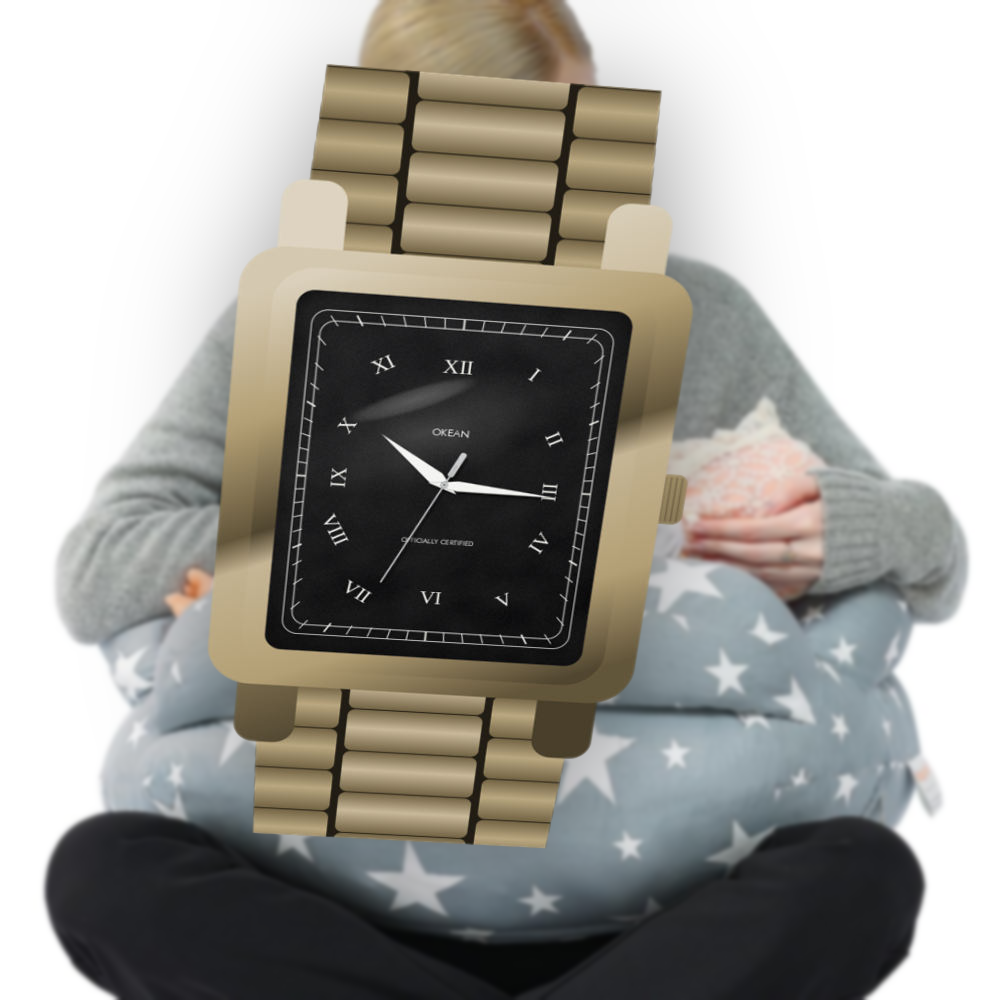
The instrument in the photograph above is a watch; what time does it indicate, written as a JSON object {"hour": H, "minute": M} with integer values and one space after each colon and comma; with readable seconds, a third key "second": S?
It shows {"hour": 10, "minute": 15, "second": 34}
